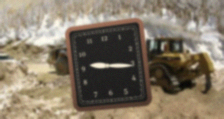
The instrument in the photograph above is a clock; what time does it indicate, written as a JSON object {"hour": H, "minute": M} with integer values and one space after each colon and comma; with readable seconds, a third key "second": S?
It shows {"hour": 9, "minute": 16}
